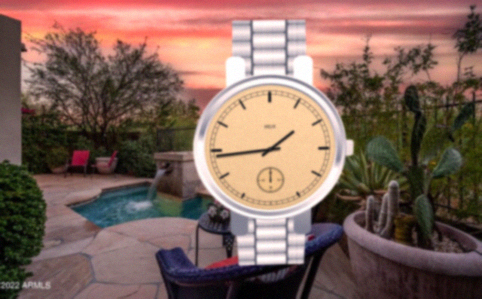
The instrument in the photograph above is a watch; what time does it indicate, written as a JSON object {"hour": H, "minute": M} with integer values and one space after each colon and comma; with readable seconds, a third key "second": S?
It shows {"hour": 1, "minute": 44}
